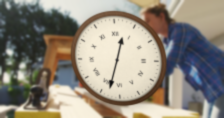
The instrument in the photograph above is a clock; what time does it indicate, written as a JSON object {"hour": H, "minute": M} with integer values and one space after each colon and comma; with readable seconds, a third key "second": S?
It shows {"hour": 12, "minute": 33}
